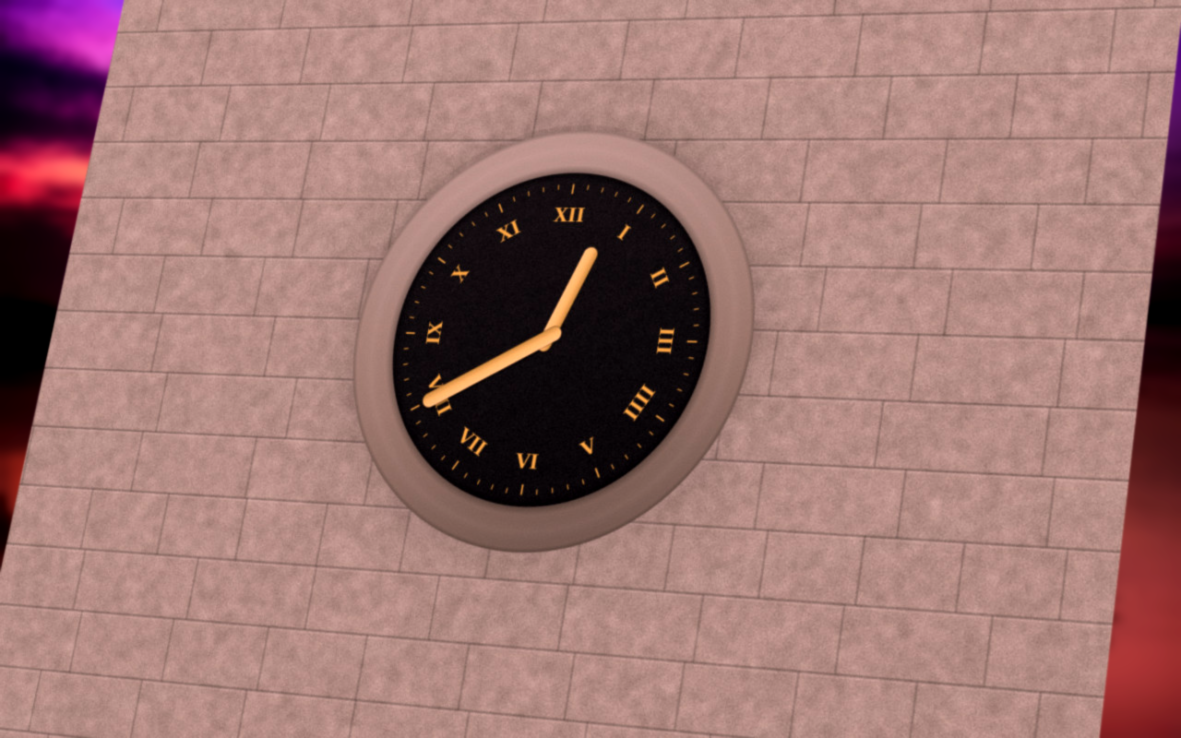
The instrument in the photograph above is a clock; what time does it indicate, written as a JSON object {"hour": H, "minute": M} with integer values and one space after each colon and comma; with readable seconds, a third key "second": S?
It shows {"hour": 12, "minute": 40}
